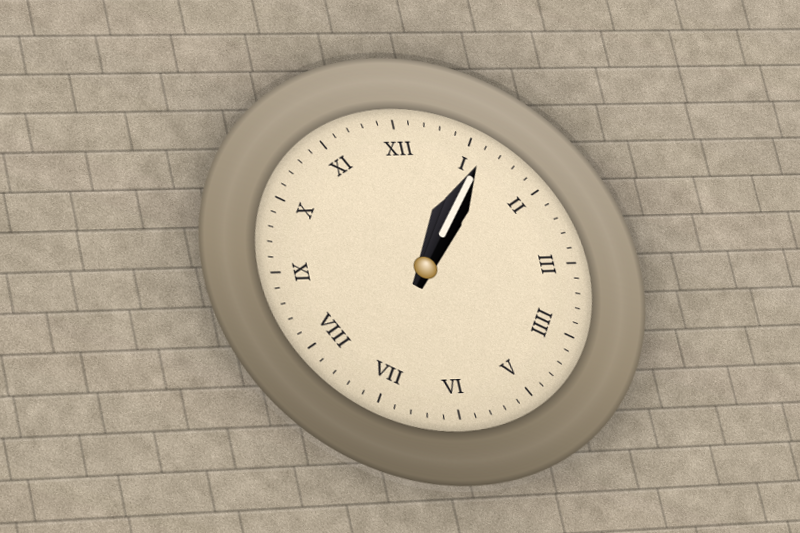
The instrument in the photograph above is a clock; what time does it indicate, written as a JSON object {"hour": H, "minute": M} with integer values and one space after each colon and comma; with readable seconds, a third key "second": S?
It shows {"hour": 1, "minute": 6}
